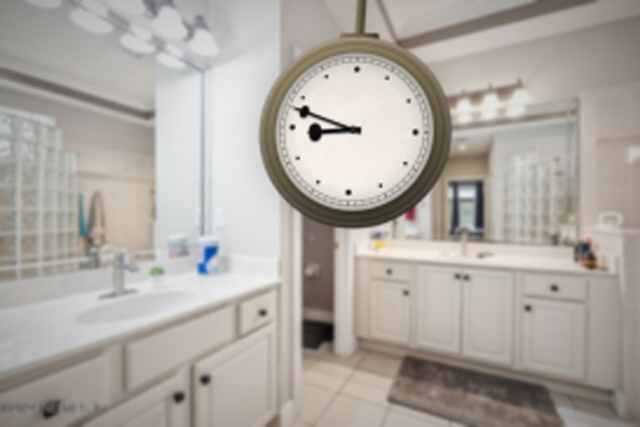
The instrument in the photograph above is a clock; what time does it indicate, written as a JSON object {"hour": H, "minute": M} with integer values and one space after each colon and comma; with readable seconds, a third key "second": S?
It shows {"hour": 8, "minute": 48}
